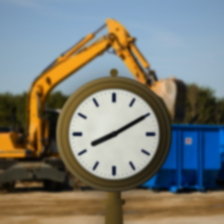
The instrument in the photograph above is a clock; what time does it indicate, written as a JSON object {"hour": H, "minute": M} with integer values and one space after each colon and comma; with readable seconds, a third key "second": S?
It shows {"hour": 8, "minute": 10}
